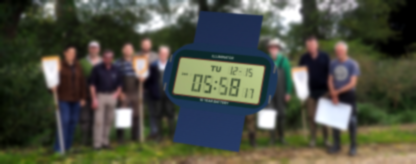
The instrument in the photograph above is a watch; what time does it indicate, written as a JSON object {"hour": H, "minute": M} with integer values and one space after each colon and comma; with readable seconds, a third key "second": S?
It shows {"hour": 5, "minute": 58}
